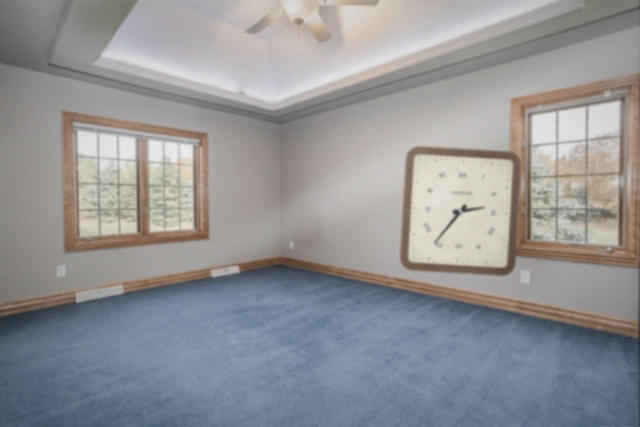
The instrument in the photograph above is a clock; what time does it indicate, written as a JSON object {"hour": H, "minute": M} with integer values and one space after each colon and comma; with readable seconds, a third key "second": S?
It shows {"hour": 2, "minute": 36}
